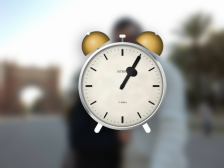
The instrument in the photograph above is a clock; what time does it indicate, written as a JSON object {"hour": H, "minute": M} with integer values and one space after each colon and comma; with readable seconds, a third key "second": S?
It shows {"hour": 1, "minute": 5}
